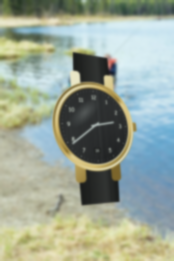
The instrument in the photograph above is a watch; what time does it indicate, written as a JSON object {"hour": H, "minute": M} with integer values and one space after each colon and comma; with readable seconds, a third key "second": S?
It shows {"hour": 2, "minute": 39}
